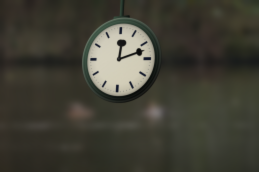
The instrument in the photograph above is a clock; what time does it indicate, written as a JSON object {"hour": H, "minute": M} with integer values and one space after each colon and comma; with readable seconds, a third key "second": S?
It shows {"hour": 12, "minute": 12}
